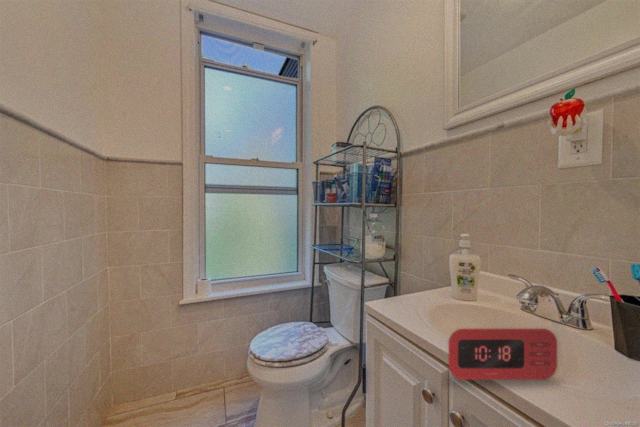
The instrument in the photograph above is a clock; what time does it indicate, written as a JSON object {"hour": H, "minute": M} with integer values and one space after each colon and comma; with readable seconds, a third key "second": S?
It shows {"hour": 10, "minute": 18}
